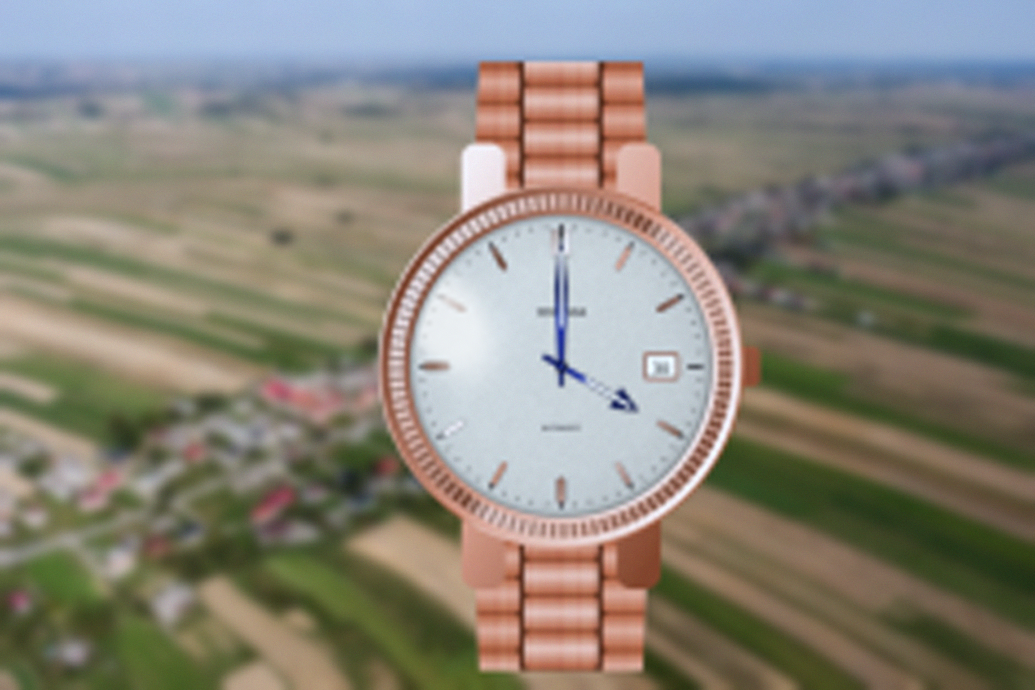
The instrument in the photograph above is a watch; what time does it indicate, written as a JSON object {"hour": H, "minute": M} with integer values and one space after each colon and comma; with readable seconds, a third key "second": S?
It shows {"hour": 4, "minute": 0}
